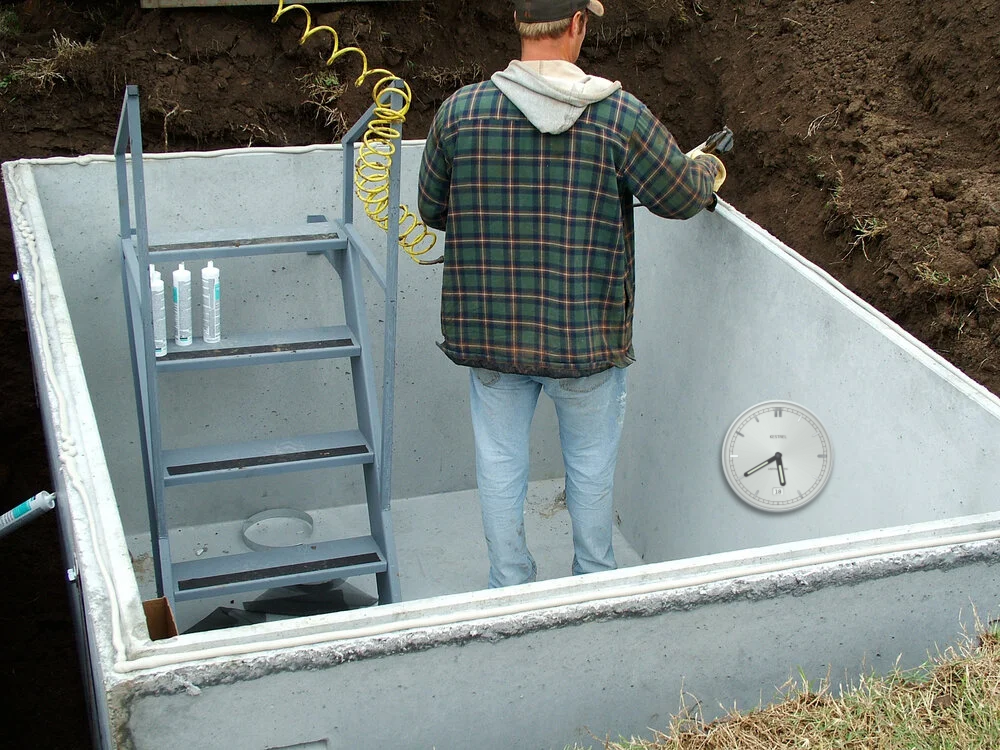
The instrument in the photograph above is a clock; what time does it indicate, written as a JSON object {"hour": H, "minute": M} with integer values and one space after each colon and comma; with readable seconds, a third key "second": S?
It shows {"hour": 5, "minute": 40}
